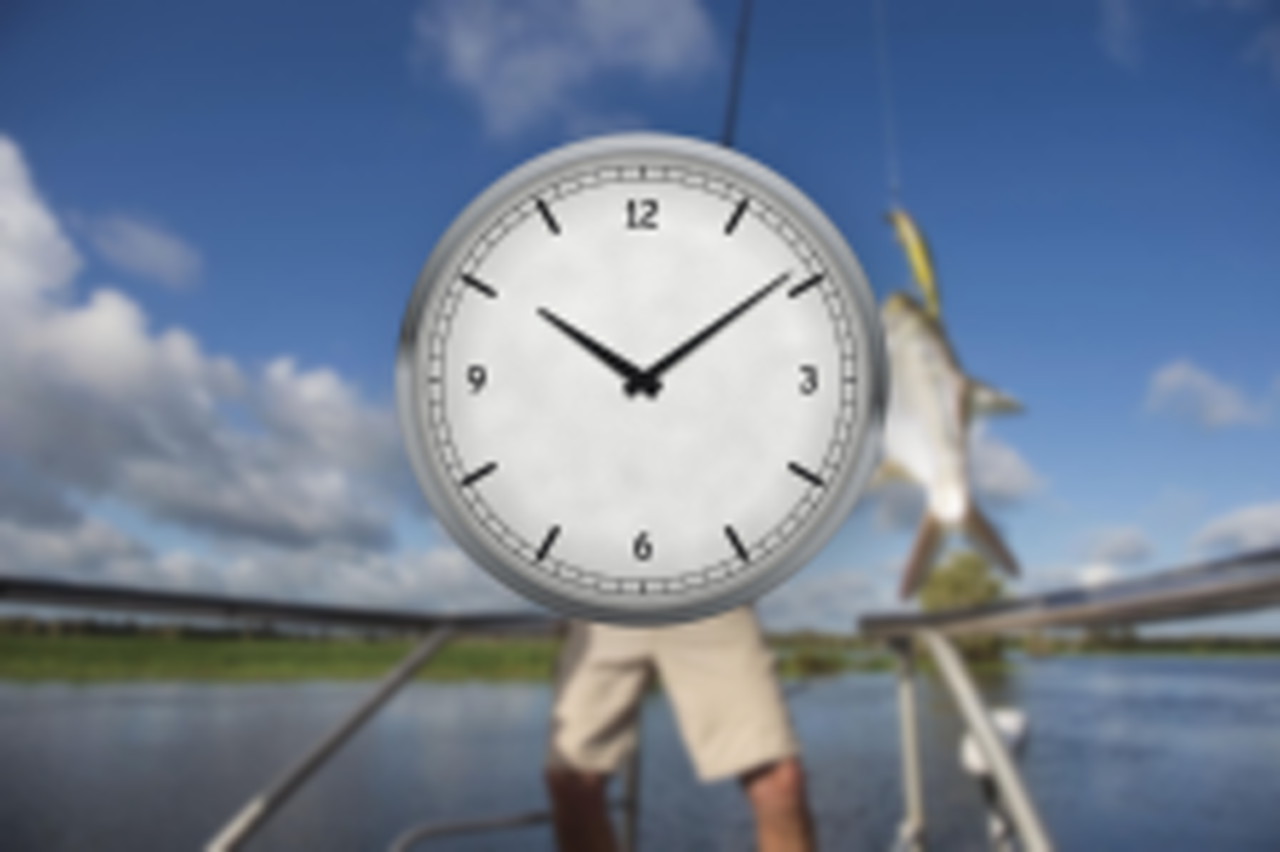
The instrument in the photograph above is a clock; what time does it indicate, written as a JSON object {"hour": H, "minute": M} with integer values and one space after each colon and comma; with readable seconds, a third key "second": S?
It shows {"hour": 10, "minute": 9}
